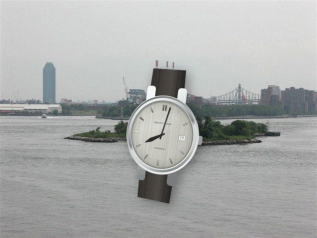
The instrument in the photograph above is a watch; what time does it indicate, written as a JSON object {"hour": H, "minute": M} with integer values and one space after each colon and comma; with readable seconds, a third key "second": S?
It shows {"hour": 8, "minute": 2}
